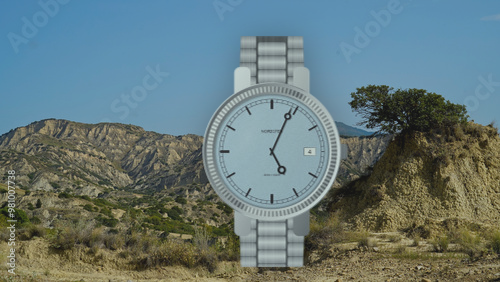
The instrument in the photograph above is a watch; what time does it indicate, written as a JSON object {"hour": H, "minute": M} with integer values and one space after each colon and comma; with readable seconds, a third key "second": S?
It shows {"hour": 5, "minute": 4}
